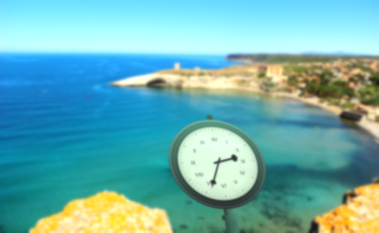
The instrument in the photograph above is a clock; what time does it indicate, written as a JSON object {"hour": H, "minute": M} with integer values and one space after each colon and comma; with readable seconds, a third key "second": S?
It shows {"hour": 2, "minute": 34}
